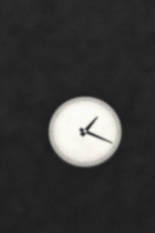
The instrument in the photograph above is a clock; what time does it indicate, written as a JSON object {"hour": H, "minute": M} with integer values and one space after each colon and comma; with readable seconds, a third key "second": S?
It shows {"hour": 1, "minute": 19}
